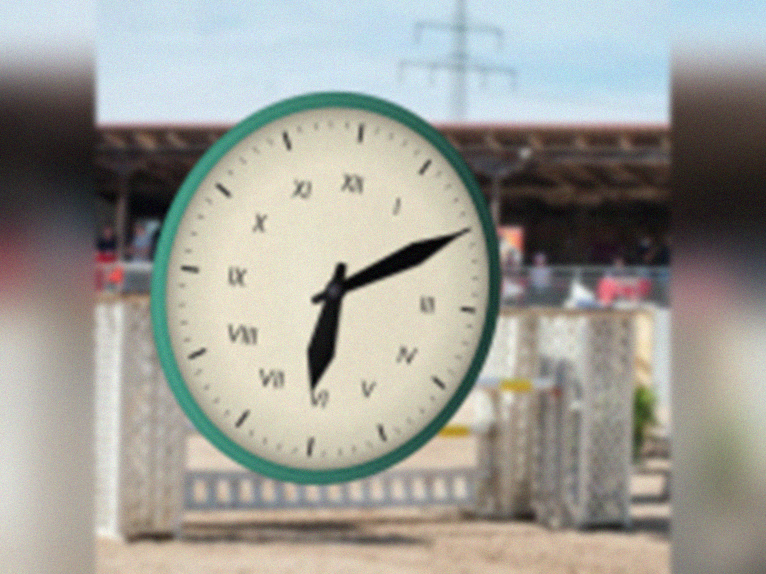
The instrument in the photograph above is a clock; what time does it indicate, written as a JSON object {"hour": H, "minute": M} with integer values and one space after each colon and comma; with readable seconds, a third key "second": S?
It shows {"hour": 6, "minute": 10}
